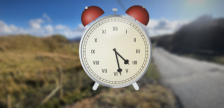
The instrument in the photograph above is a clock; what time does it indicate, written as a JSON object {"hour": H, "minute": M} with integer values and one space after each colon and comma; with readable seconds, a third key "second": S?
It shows {"hour": 4, "minute": 28}
